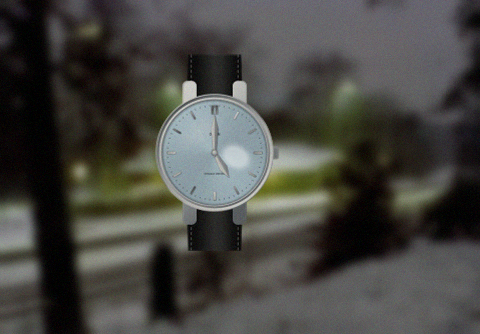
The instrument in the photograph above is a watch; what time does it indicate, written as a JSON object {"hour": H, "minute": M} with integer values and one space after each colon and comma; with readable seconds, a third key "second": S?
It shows {"hour": 5, "minute": 0}
